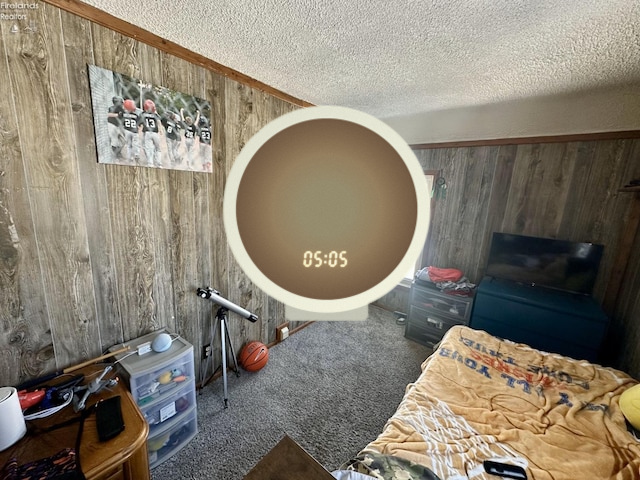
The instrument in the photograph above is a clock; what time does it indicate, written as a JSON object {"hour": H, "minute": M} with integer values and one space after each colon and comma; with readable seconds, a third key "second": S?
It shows {"hour": 5, "minute": 5}
